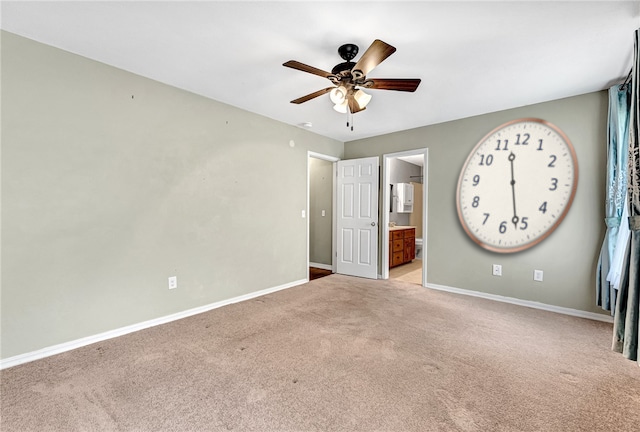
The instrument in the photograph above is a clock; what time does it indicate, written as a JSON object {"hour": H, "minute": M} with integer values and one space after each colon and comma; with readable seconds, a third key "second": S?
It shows {"hour": 11, "minute": 27}
